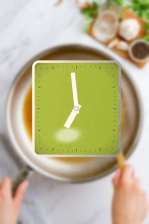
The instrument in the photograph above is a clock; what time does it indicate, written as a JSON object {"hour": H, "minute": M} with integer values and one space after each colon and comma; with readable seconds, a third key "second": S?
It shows {"hour": 6, "minute": 59}
